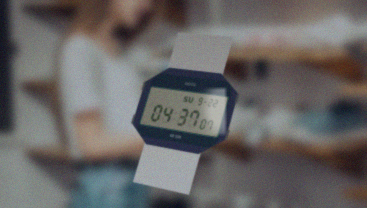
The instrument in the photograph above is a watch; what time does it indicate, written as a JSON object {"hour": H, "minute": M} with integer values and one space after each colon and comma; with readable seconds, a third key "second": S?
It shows {"hour": 4, "minute": 37, "second": 7}
